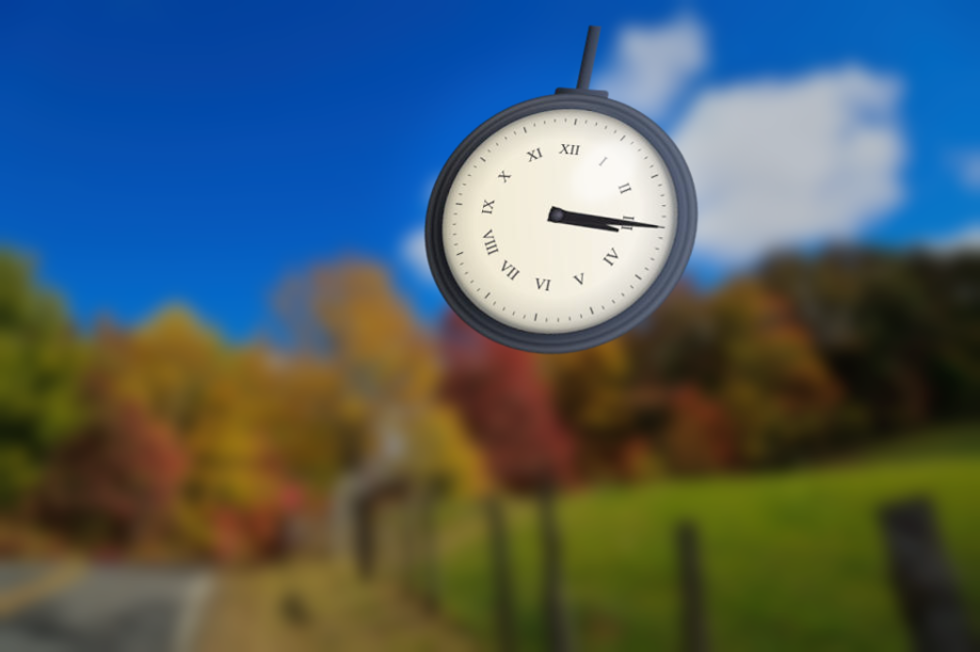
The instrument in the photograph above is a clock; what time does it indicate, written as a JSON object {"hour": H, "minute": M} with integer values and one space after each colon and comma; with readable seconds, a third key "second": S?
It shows {"hour": 3, "minute": 15}
